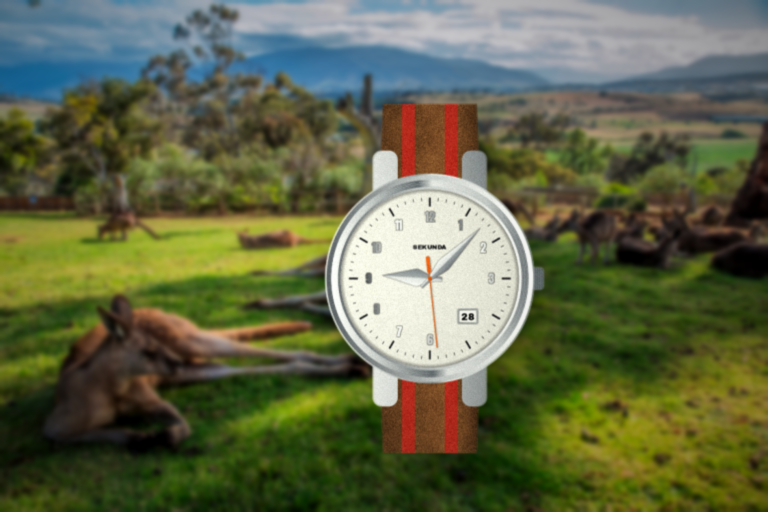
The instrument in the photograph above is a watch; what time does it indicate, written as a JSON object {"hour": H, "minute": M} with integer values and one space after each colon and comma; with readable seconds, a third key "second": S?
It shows {"hour": 9, "minute": 7, "second": 29}
